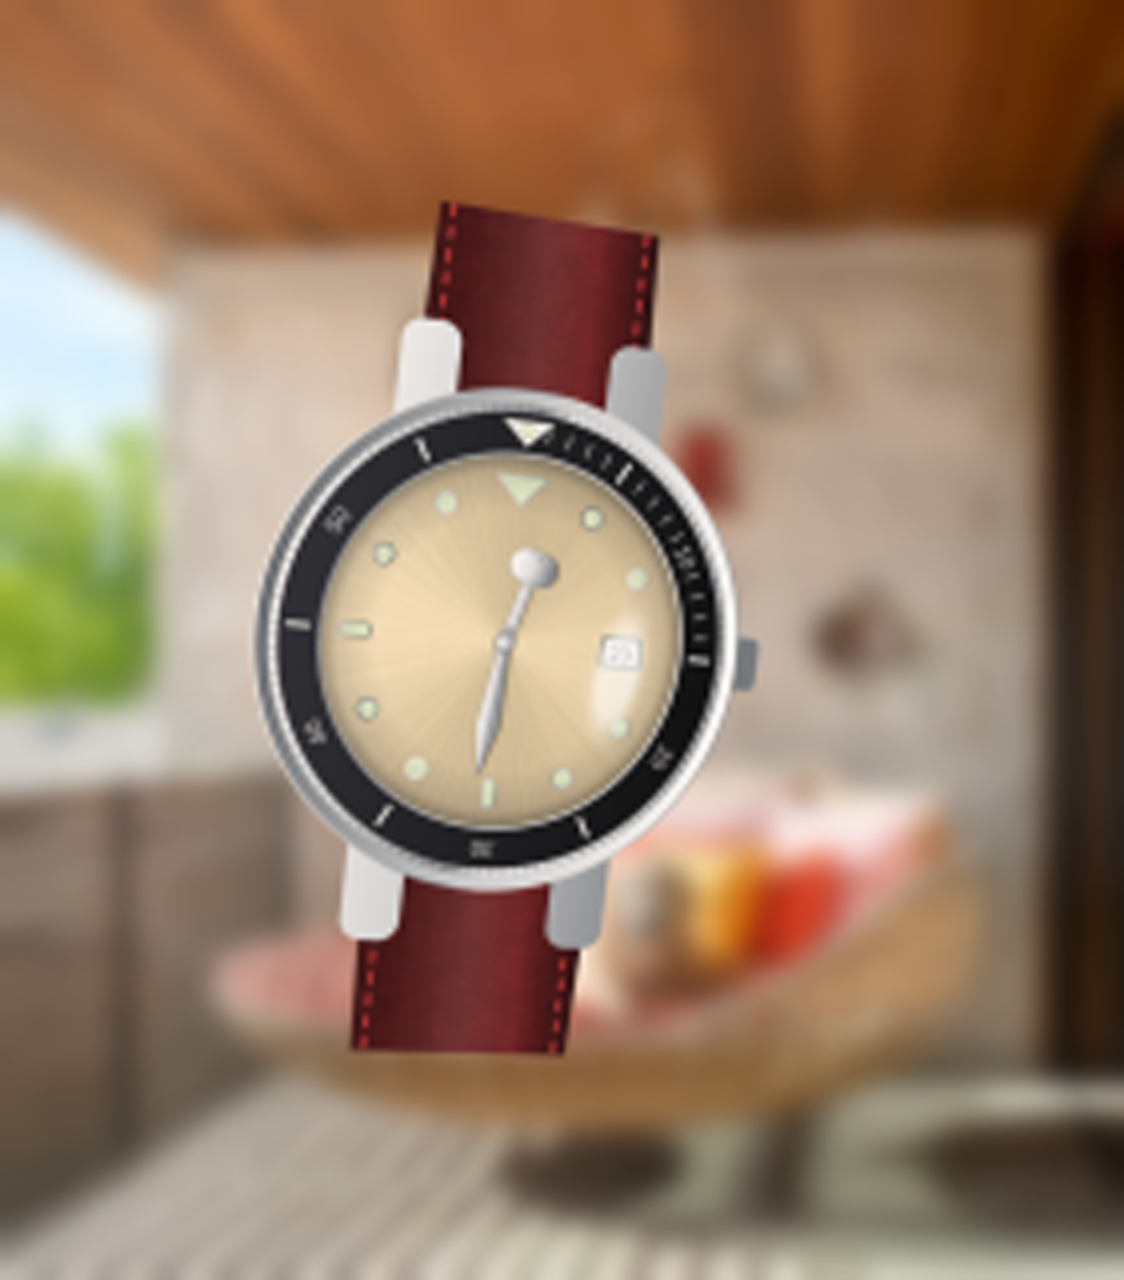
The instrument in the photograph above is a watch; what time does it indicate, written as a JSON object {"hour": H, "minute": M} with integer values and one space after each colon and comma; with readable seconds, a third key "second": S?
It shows {"hour": 12, "minute": 31}
